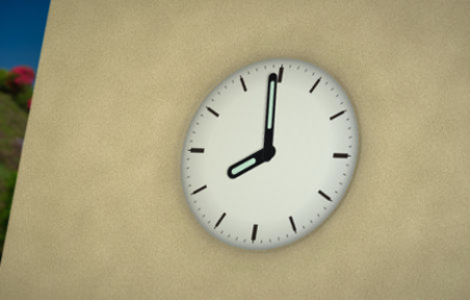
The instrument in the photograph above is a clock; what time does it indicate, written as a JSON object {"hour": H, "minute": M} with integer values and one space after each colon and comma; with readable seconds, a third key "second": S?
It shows {"hour": 7, "minute": 59}
